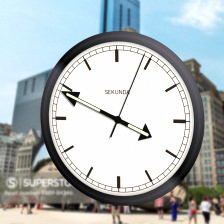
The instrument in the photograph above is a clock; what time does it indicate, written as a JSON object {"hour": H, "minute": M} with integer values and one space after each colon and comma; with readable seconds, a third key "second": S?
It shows {"hour": 3, "minute": 49, "second": 4}
